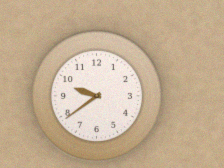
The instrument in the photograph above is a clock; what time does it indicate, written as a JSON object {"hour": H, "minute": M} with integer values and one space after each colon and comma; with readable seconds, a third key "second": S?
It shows {"hour": 9, "minute": 39}
